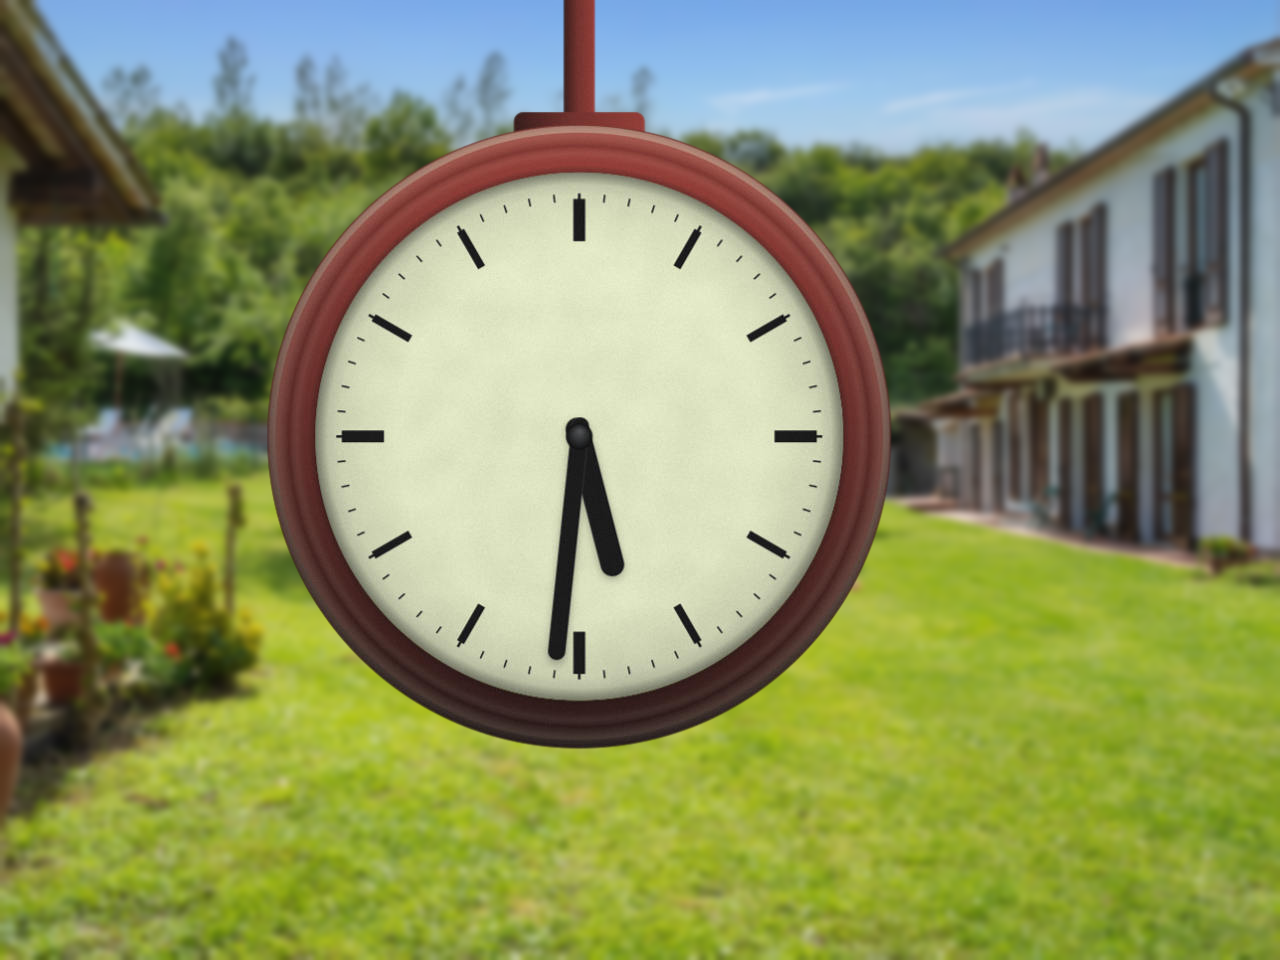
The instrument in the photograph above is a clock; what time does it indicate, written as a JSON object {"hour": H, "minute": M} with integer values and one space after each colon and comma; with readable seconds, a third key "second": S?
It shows {"hour": 5, "minute": 31}
